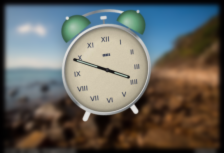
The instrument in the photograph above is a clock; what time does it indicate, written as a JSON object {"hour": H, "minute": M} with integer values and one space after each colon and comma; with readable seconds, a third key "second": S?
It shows {"hour": 3, "minute": 49}
